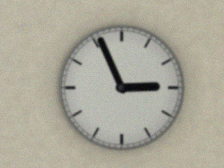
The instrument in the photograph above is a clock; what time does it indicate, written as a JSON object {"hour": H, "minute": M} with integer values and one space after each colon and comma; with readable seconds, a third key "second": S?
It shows {"hour": 2, "minute": 56}
